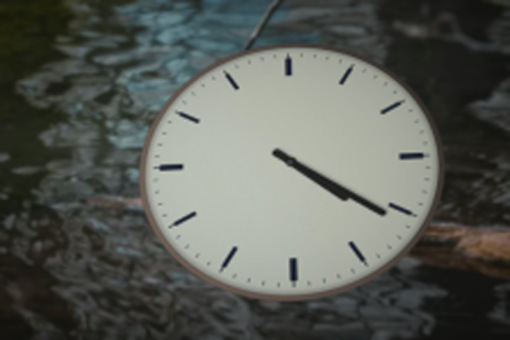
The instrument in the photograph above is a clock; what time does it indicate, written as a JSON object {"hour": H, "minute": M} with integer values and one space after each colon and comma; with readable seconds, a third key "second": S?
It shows {"hour": 4, "minute": 21}
